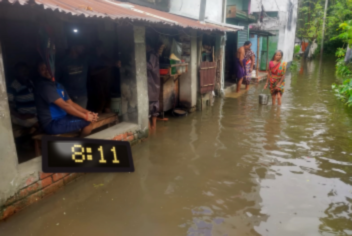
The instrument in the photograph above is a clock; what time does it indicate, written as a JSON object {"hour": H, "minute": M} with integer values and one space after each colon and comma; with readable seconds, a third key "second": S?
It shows {"hour": 8, "minute": 11}
